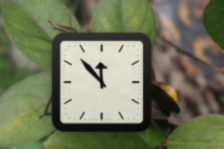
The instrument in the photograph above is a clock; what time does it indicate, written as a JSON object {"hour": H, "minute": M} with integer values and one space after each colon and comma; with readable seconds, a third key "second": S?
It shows {"hour": 11, "minute": 53}
